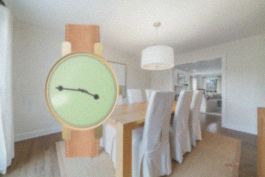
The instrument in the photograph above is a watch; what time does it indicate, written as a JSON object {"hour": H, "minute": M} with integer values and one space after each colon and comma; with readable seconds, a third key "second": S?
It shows {"hour": 3, "minute": 46}
